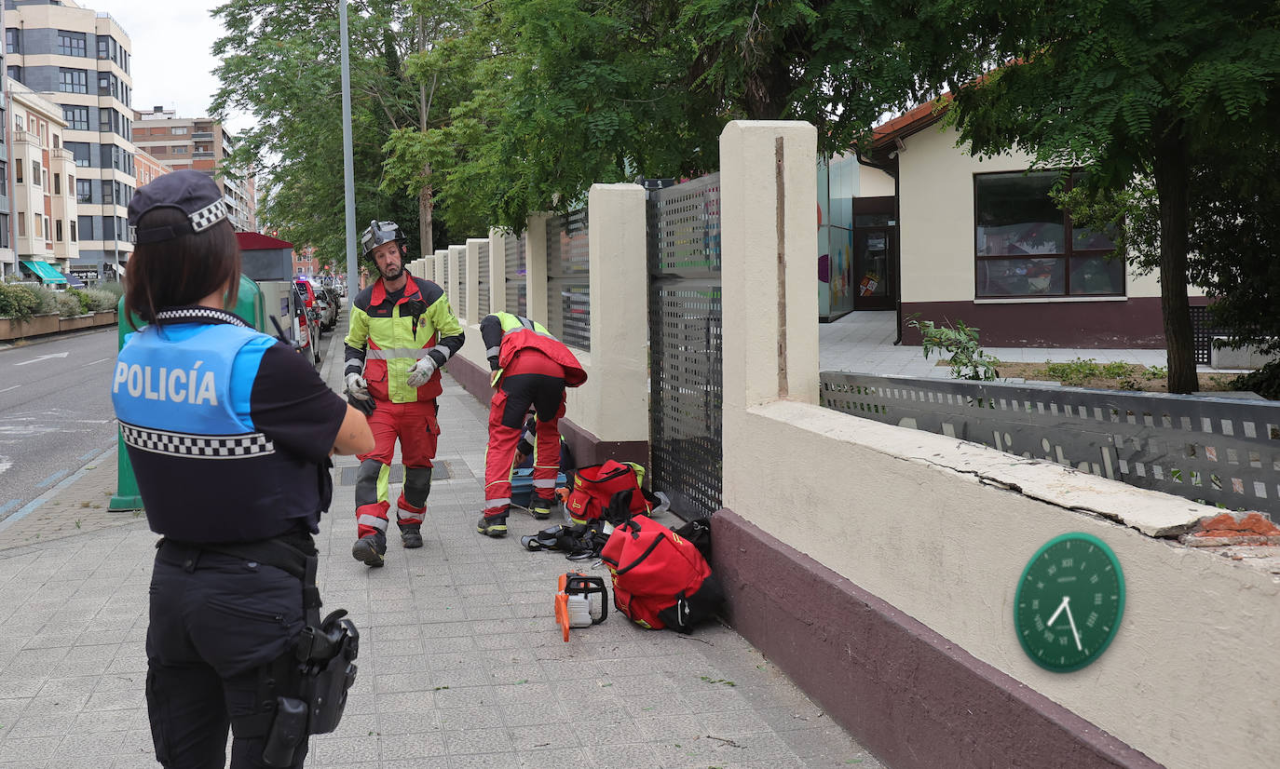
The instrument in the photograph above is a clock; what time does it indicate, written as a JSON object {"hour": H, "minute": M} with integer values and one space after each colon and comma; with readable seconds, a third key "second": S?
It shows {"hour": 7, "minute": 26}
